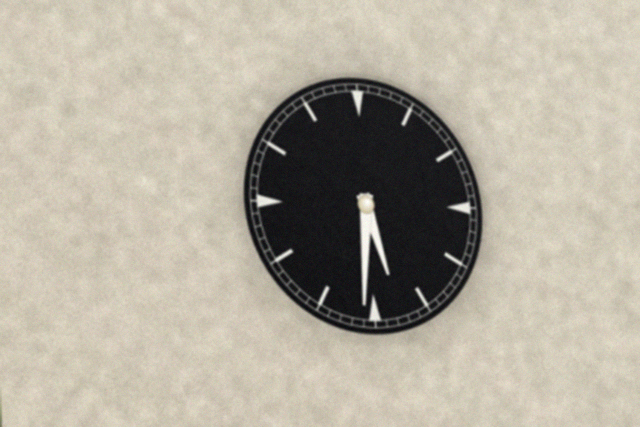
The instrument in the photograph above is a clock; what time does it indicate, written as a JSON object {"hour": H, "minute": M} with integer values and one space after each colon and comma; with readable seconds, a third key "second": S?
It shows {"hour": 5, "minute": 31}
